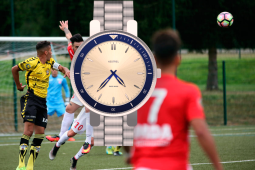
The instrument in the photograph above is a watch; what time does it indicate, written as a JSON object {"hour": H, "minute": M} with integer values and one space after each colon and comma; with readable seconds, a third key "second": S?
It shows {"hour": 4, "minute": 37}
